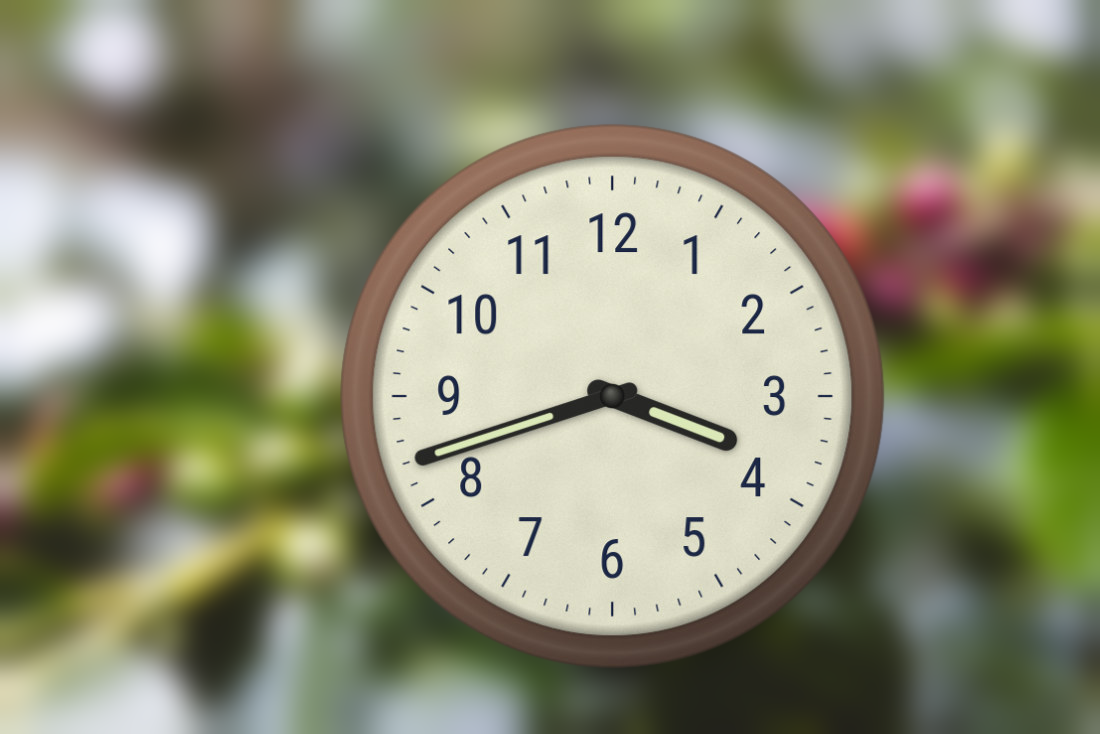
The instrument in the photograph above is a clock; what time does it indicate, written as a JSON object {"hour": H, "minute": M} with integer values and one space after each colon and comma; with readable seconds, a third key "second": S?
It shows {"hour": 3, "minute": 42}
